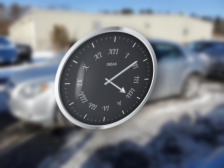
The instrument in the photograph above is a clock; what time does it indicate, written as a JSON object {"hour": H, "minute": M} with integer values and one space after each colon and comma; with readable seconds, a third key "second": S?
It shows {"hour": 4, "minute": 9}
